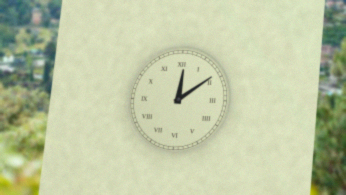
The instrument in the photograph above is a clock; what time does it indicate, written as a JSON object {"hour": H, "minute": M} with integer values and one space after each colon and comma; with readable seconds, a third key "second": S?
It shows {"hour": 12, "minute": 9}
